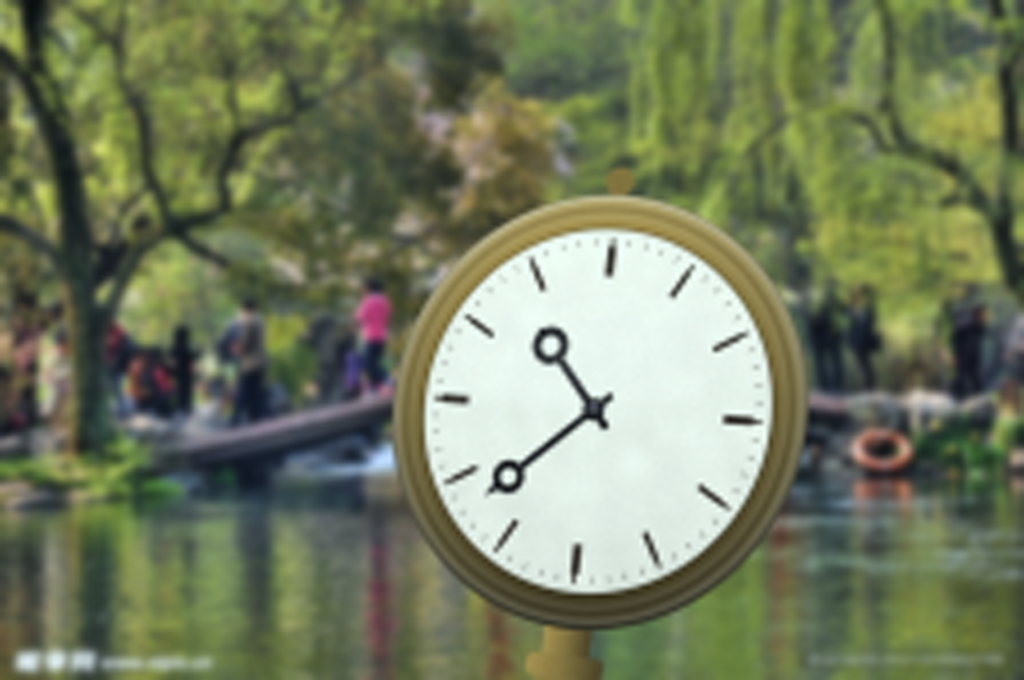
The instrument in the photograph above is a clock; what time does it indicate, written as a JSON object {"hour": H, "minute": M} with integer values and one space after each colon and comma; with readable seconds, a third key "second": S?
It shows {"hour": 10, "minute": 38}
